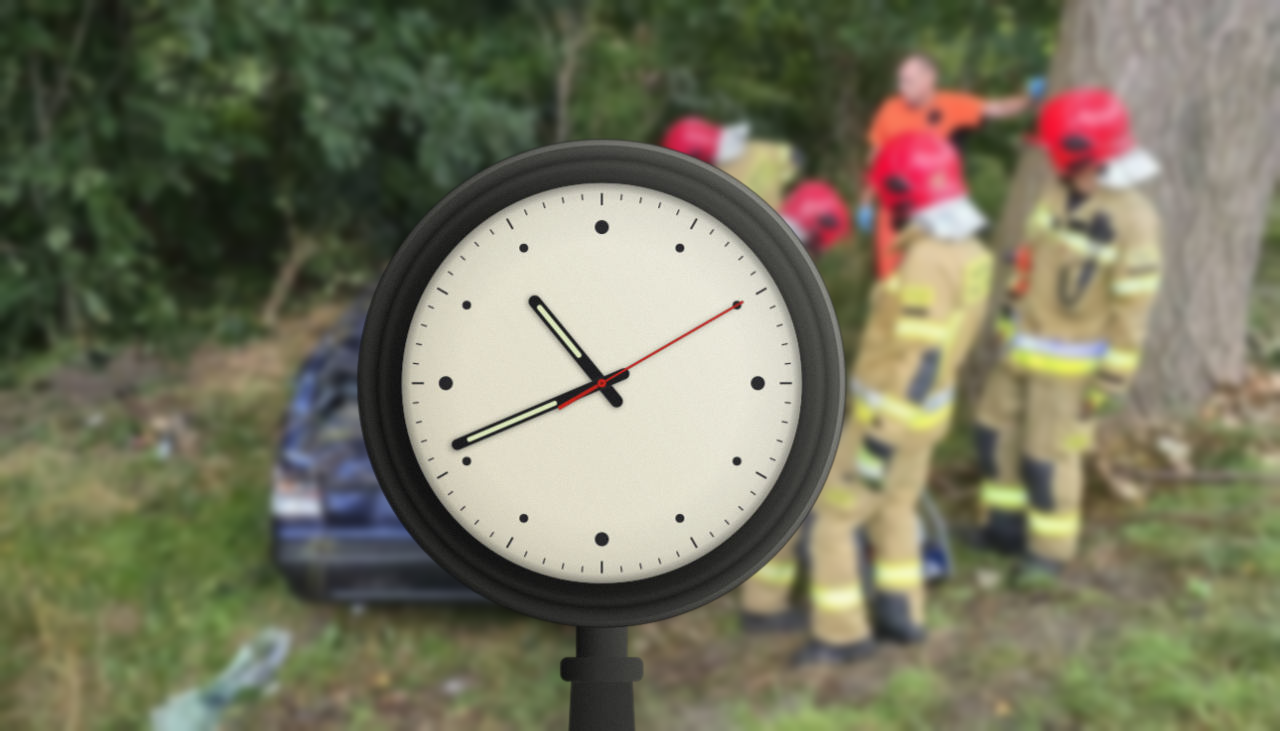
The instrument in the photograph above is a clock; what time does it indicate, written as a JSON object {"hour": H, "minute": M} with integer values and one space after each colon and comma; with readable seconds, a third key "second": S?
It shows {"hour": 10, "minute": 41, "second": 10}
